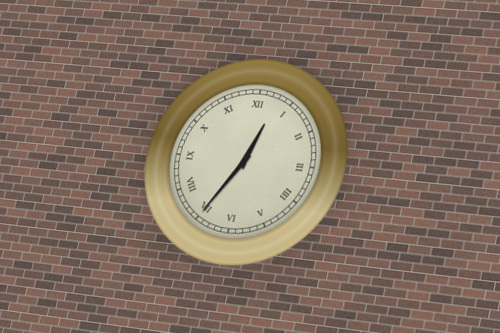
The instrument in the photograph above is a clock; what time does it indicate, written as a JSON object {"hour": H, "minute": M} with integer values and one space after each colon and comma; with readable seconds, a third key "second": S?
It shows {"hour": 12, "minute": 35}
